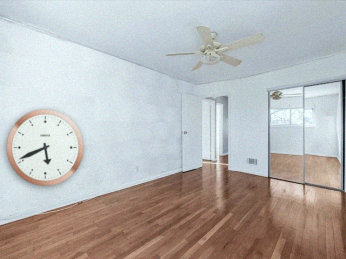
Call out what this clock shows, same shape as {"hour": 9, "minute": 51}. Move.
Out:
{"hour": 5, "minute": 41}
